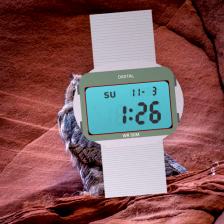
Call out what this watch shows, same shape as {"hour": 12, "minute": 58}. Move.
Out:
{"hour": 1, "minute": 26}
